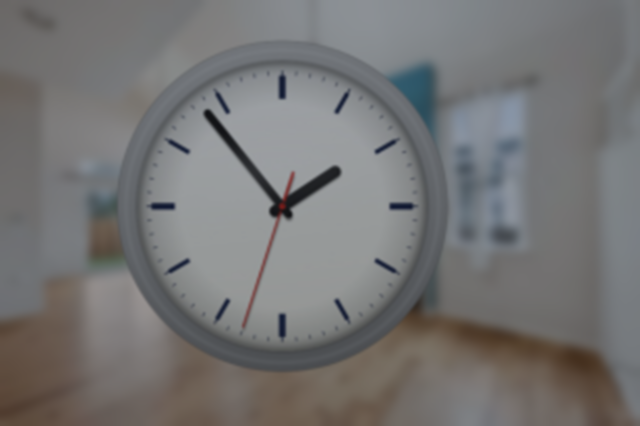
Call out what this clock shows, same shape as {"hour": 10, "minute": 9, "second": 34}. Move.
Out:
{"hour": 1, "minute": 53, "second": 33}
